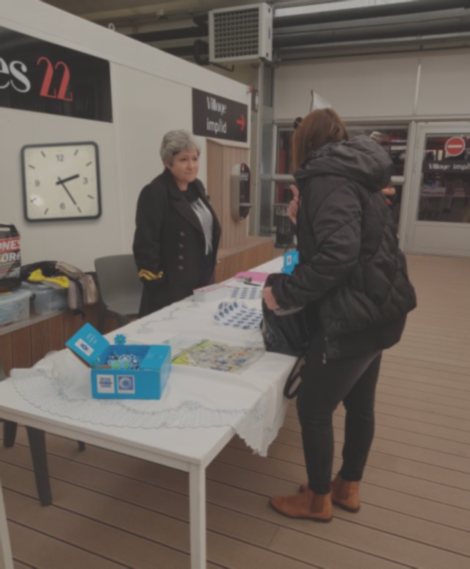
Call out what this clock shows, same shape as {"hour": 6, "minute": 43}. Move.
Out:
{"hour": 2, "minute": 25}
